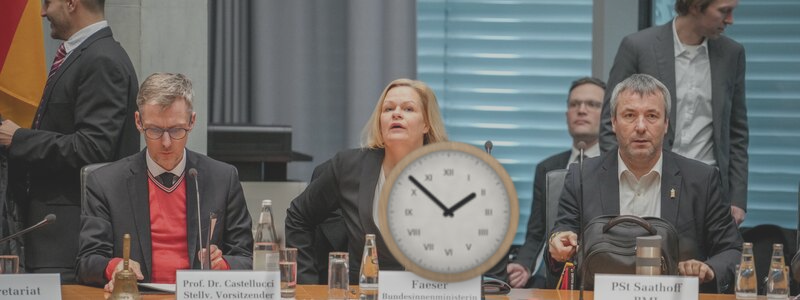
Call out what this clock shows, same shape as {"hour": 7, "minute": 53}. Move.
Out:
{"hour": 1, "minute": 52}
